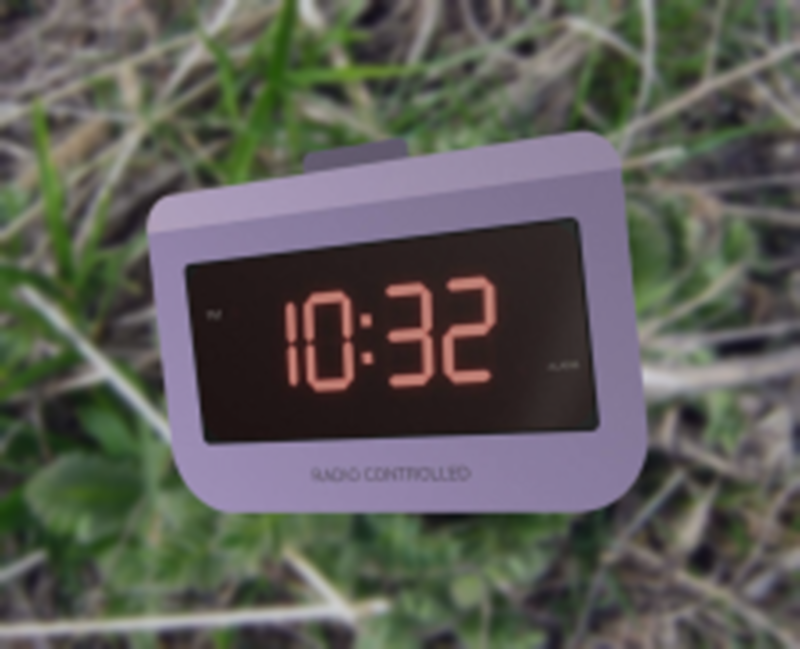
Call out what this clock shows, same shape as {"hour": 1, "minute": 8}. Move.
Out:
{"hour": 10, "minute": 32}
